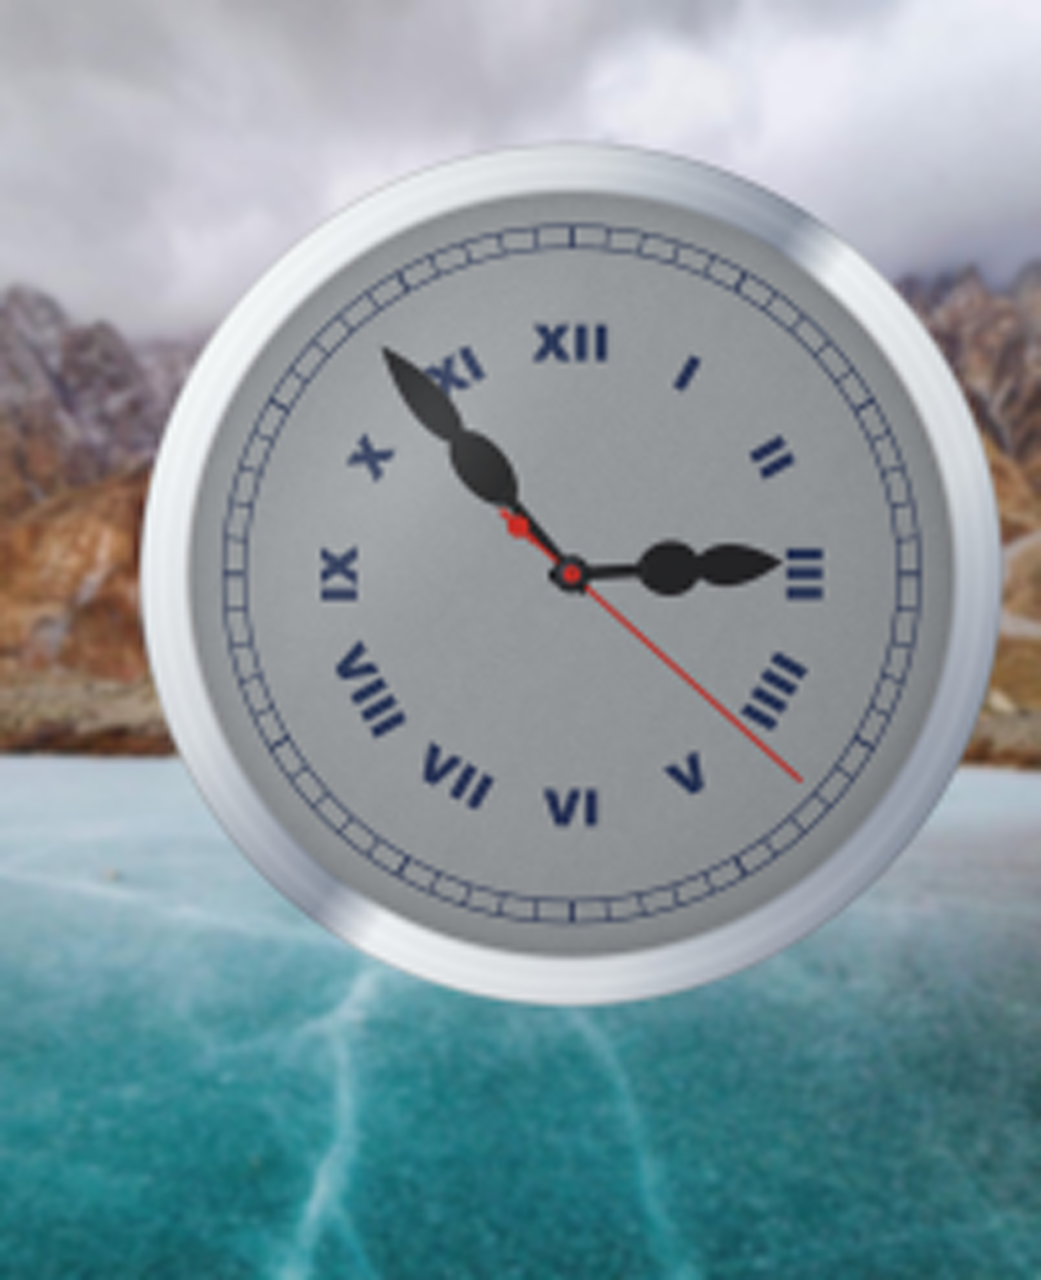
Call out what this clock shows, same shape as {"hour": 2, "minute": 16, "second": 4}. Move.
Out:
{"hour": 2, "minute": 53, "second": 22}
